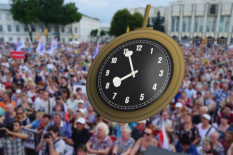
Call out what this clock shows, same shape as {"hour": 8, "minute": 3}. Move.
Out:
{"hour": 7, "minute": 56}
